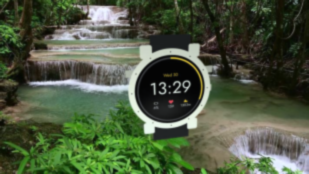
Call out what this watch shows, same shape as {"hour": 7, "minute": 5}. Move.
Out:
{"hour": 13, "minute": 29}
